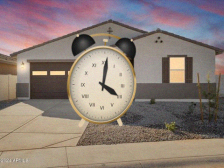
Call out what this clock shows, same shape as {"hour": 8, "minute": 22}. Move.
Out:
{"hour": 4, "minute": 1}
